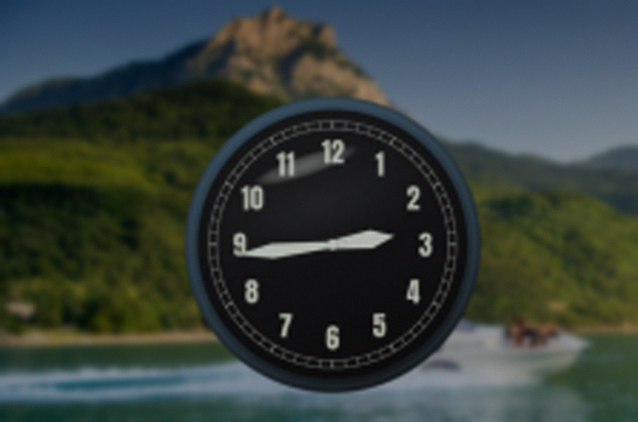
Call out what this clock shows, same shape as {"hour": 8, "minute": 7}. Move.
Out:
{"hour": 2, "minute": 44}
